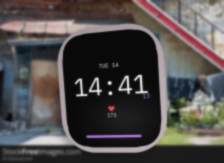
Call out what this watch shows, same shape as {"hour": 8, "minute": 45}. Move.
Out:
{"hour": 14, "minute": 41}
